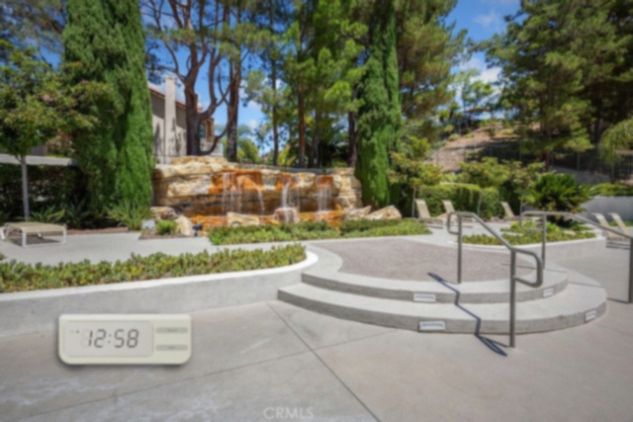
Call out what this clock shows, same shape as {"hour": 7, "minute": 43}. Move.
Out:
{"hour": 12, "minute": 58}
